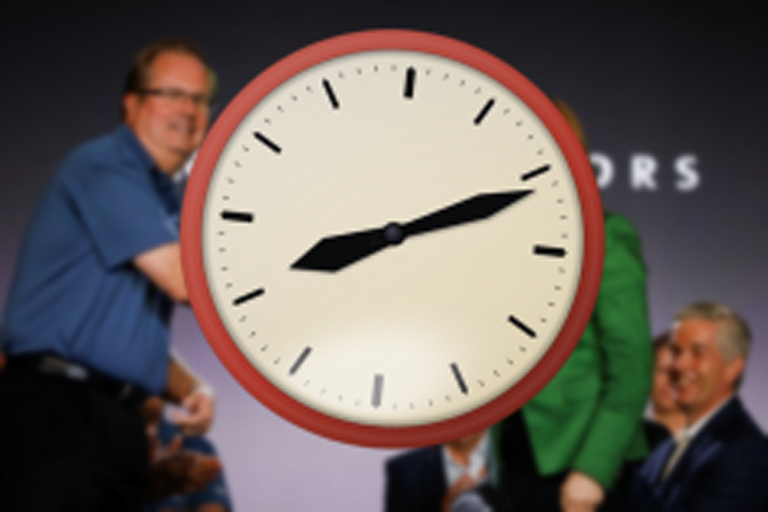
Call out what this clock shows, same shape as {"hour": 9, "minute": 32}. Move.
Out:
{"hour": 8, "minute": 11}
